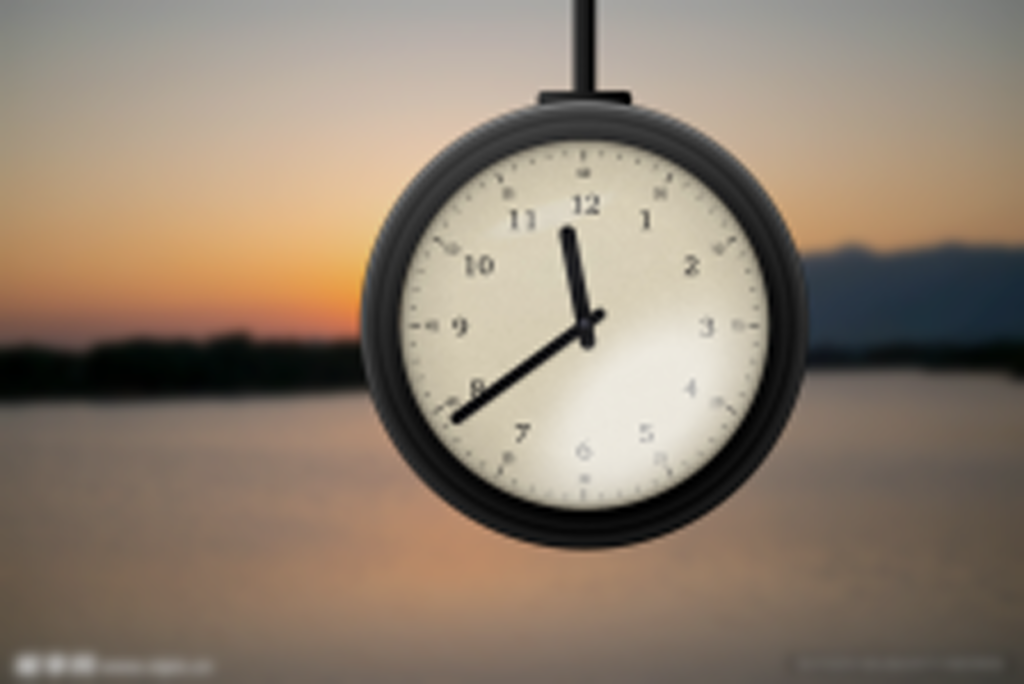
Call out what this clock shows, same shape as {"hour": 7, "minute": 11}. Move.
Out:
{"hour": 11, "minute": 39}
